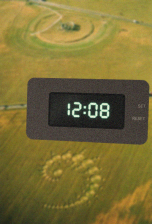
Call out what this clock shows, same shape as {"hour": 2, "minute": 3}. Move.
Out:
{"hour": 12, "minute": 8}
